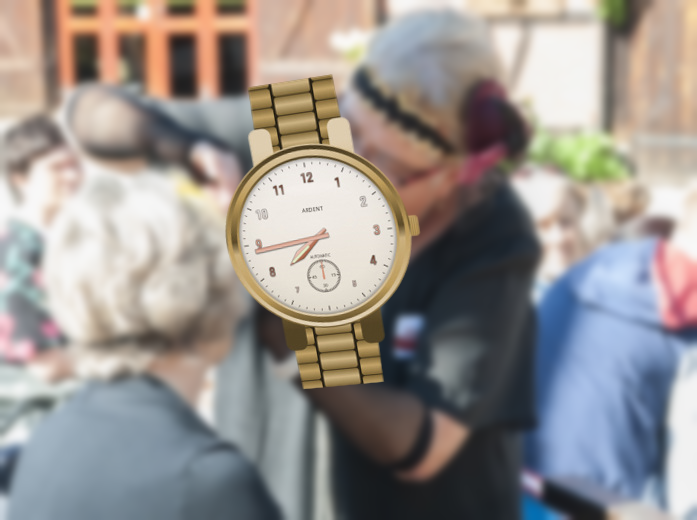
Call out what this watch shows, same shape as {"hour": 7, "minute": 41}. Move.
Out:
{"hour": 7, "minute": 44}
